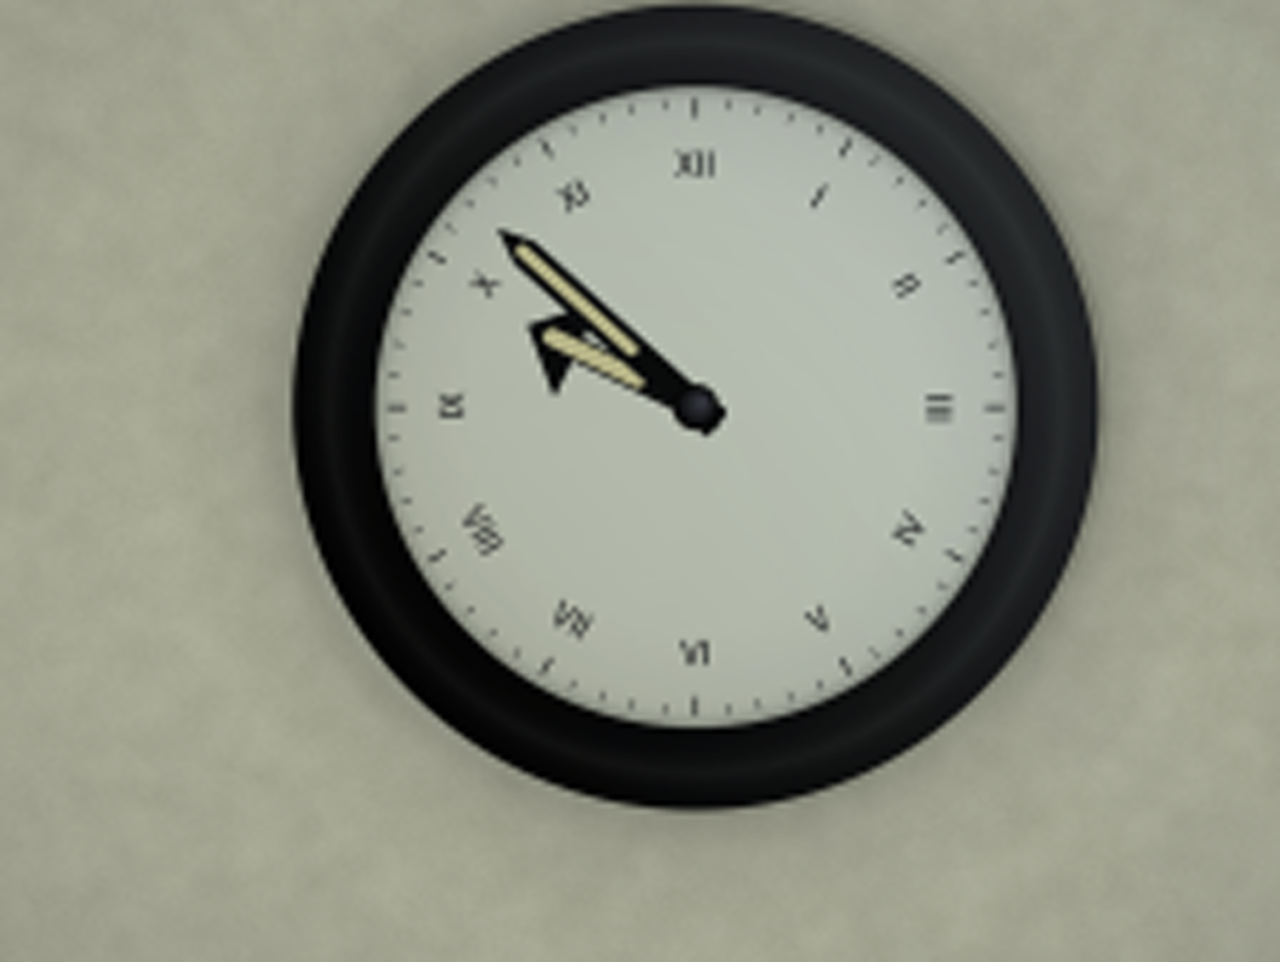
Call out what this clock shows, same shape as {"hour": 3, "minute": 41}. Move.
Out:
{"hour": 9, "minute": 52}
